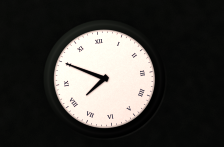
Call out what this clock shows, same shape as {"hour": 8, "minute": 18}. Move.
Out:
{"hour": 7, "minute": 50}
